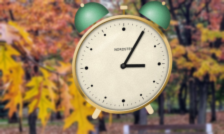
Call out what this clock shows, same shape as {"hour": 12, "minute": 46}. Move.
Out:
{"hour": 3, "minute": 5}
